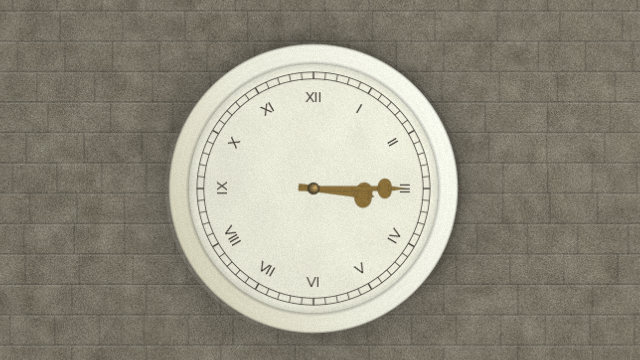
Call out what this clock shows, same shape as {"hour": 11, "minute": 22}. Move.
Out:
{"hour": 3, "minute": 15}
